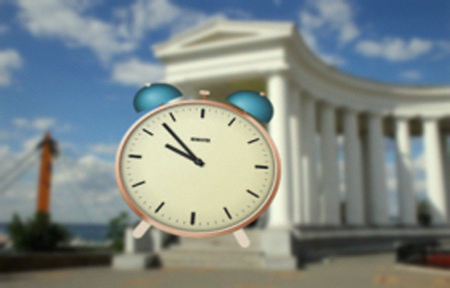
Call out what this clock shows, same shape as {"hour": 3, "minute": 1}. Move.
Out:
{"hour": 9, "minute": 53}
